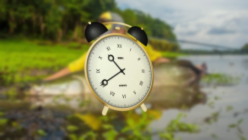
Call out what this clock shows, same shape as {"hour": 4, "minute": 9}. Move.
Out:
{"hour": 10, "minute": 40}
